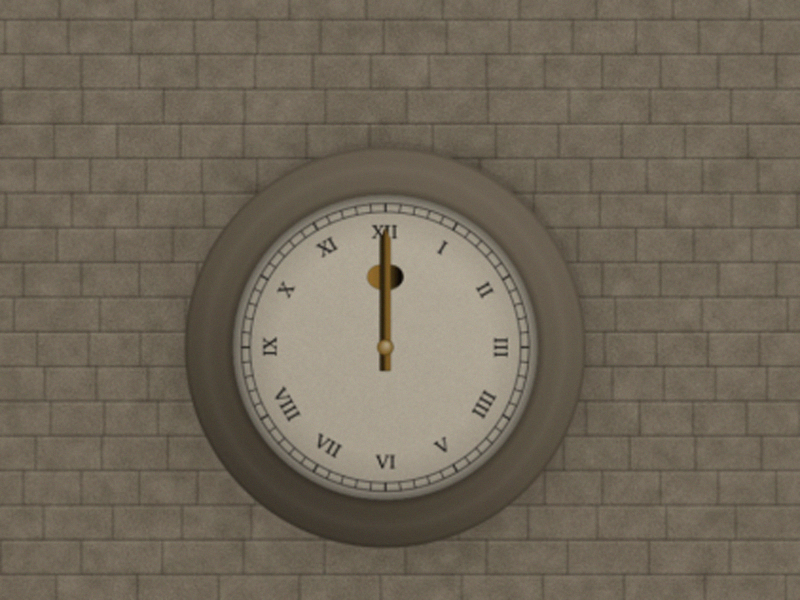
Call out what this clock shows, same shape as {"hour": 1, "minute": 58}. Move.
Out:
{"hour": 12, "minute": 0}
